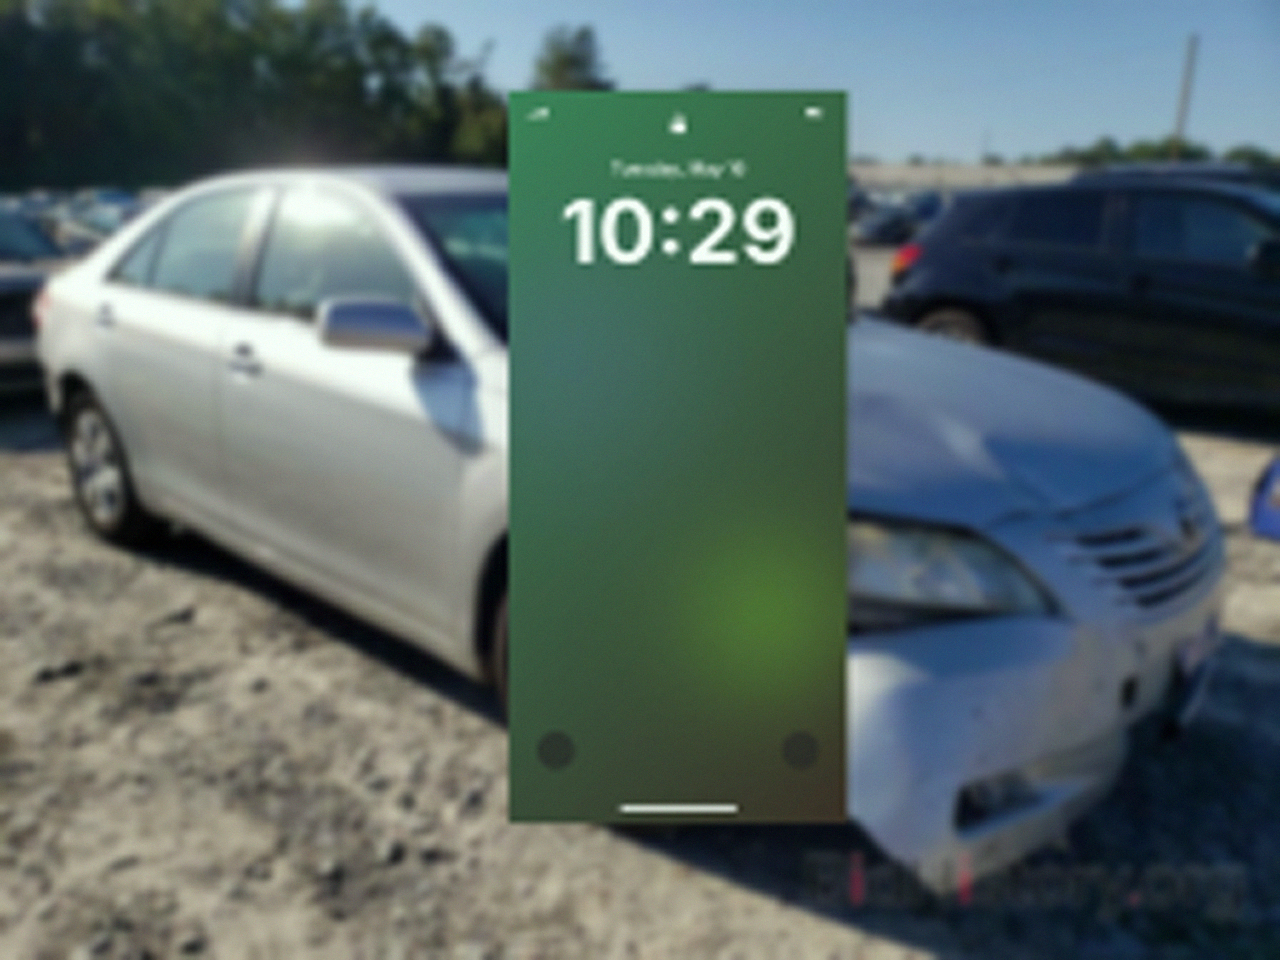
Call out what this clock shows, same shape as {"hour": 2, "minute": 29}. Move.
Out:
{"hour": 10, "minute": 29}
